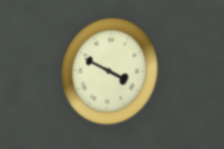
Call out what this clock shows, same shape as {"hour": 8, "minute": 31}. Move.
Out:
{"hour": 3, "minute": 49}
